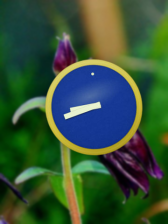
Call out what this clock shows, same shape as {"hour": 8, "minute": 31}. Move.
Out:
{"hour": 8, "minute": 42}
